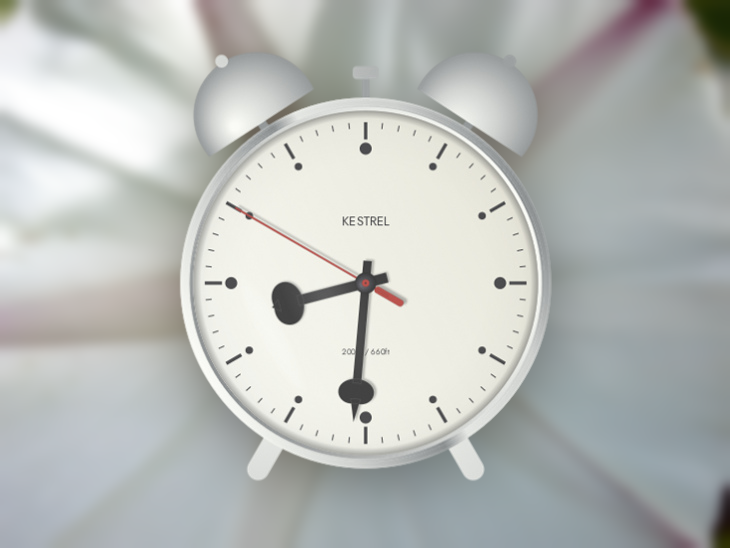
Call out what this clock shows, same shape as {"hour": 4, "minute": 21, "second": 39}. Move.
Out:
{"hour": 8, "minute": 30, "second": 50}
